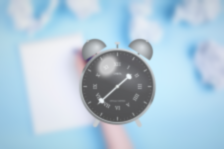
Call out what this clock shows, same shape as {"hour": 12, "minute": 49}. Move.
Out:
{"hour": 1, "minute": 38}
